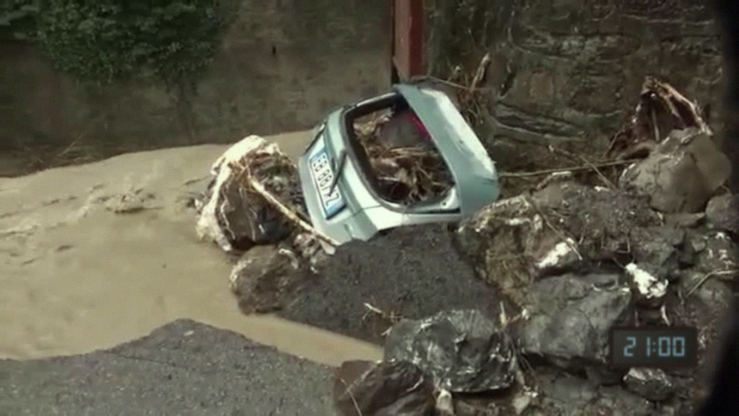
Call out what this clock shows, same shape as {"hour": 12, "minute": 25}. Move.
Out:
{"hour": 21, "minute": 0}
